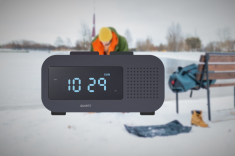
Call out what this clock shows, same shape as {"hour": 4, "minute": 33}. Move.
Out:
{"hour": 10, "minute": 29}
